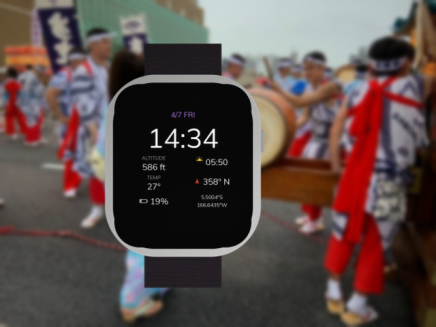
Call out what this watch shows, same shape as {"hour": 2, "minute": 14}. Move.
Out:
{"hour": 14, "minute": 34}
